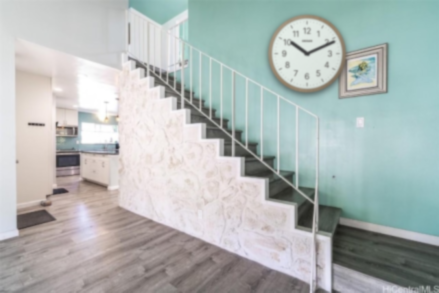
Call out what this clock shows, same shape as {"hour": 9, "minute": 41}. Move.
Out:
{"hour": 10, "minute": 11}
